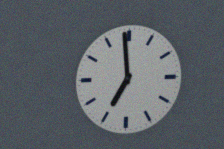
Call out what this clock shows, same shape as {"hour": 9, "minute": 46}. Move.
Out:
{"hour": 6, "minute": 59}
